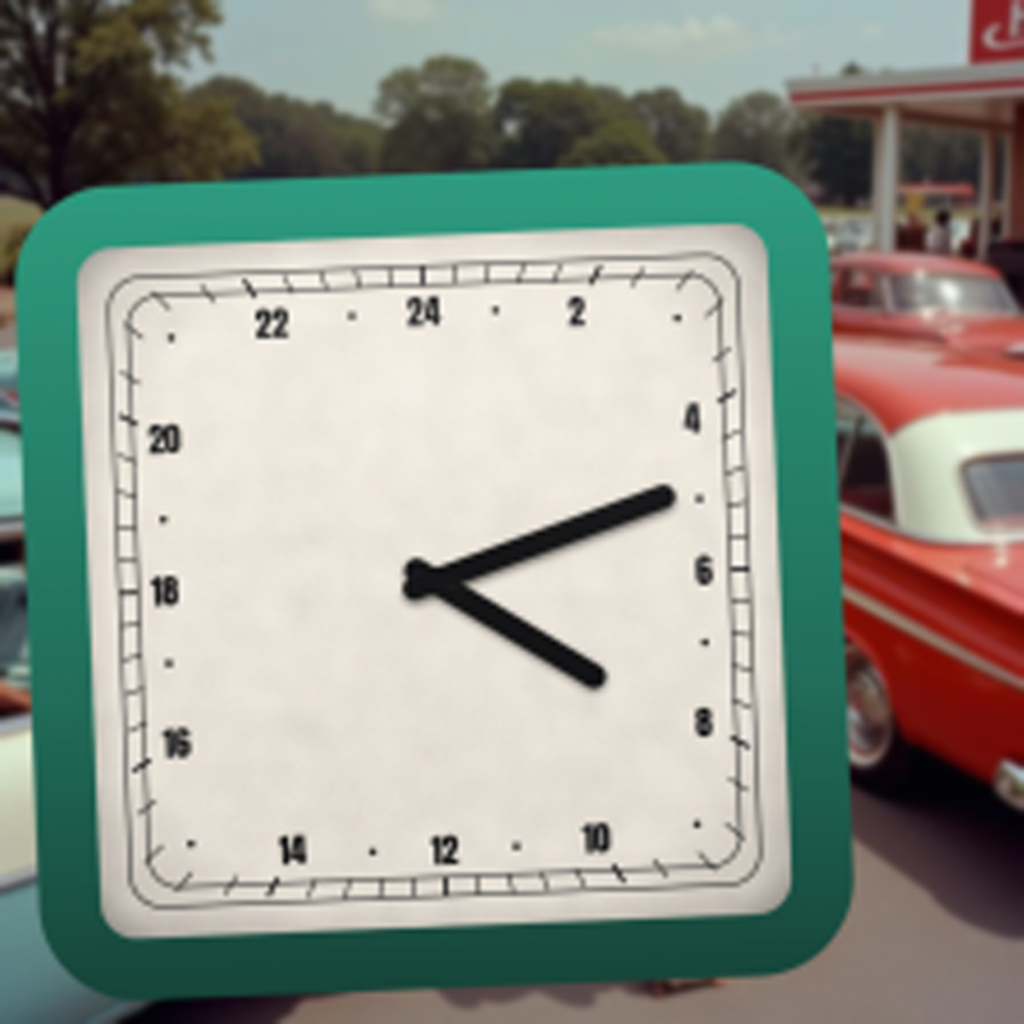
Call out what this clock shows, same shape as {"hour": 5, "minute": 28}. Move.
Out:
{"hour": 8, "minute": 12}
